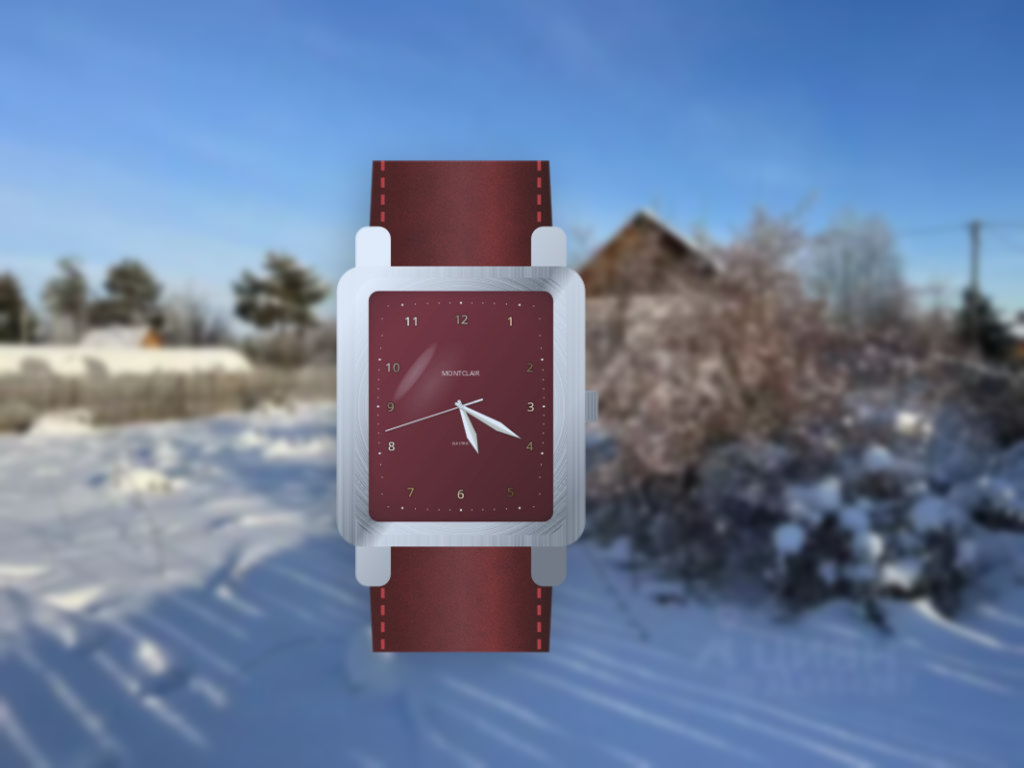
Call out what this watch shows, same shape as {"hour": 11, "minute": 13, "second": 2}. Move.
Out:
{"hour": 5, "minute": 19, "second": 42}
